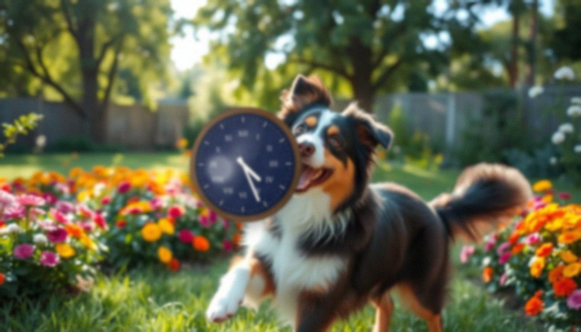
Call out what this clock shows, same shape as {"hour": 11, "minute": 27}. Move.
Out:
{"hour": 4, "minute": 26}
